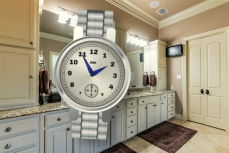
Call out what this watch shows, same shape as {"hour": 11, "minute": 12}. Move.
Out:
{"hour": 1, "minute": 55}
